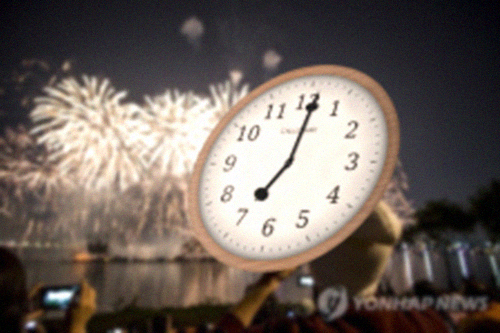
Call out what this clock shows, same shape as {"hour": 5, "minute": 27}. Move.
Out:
{"hour": 7, "minute": 1}
